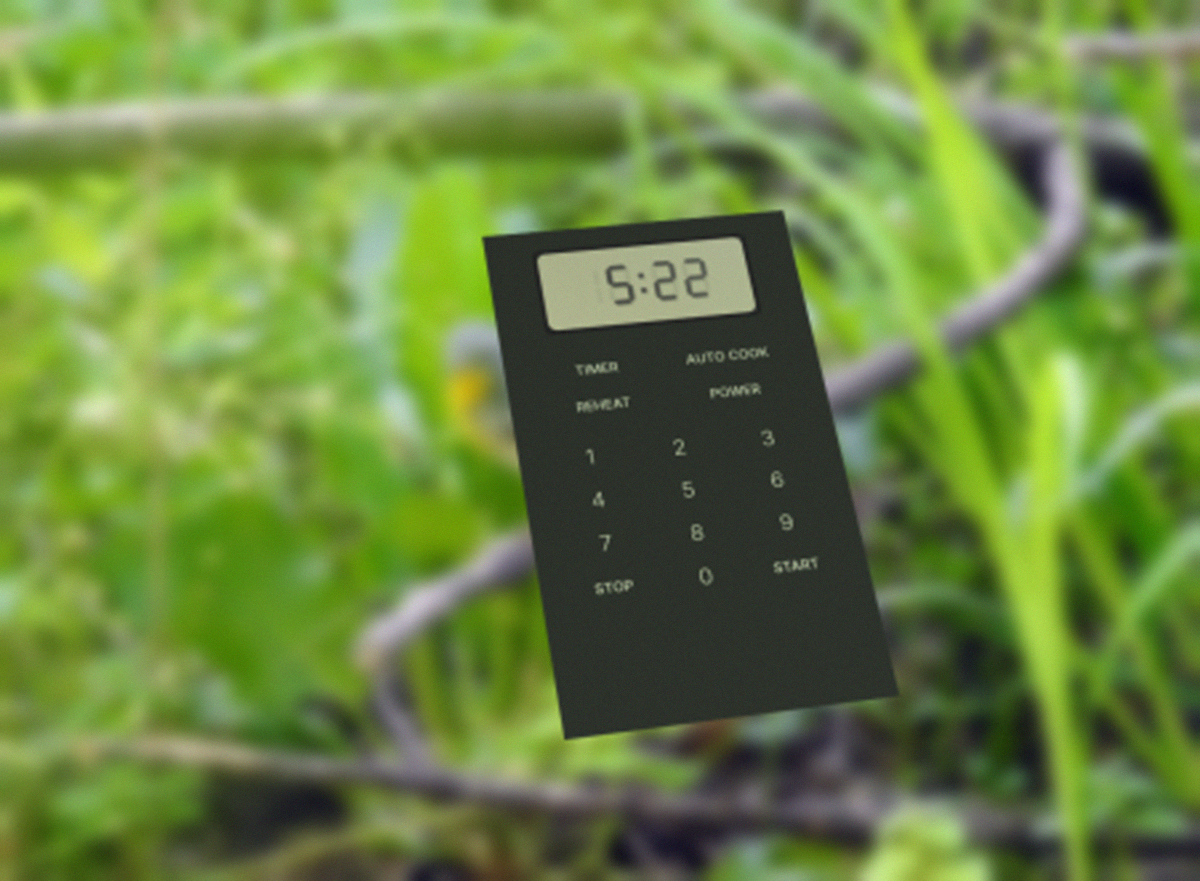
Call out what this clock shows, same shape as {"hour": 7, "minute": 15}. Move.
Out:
{"hour": 5, "minute": 22}
